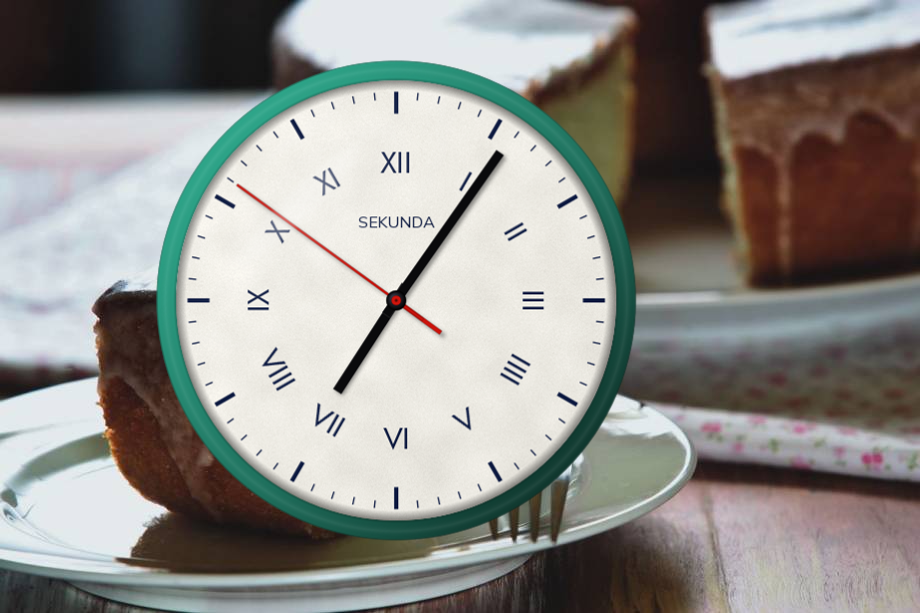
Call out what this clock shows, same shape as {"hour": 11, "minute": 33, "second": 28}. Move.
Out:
{"hour": 7, "minute": 5, "second": 51}
